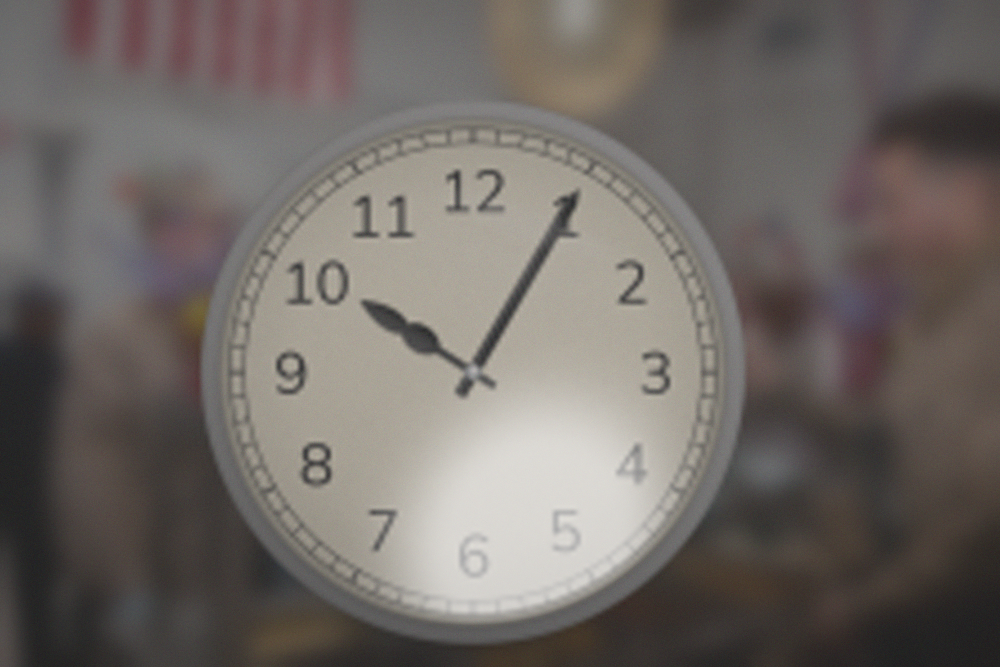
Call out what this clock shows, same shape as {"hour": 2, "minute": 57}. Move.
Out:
{"hour": 10, "minute": 5}
